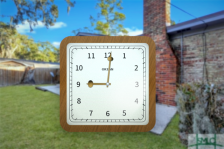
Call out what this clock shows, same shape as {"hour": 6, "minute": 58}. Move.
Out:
{"hour": 9, "minute": 1}
